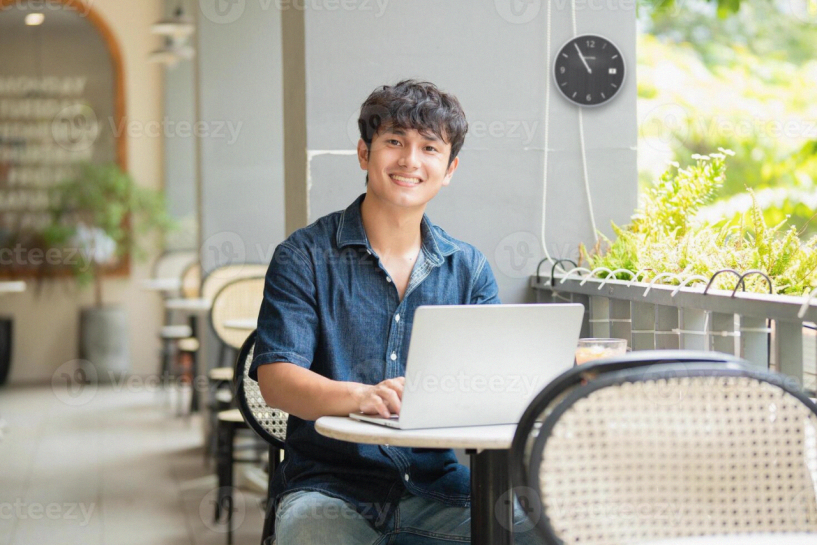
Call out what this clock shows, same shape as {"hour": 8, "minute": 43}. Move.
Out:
{"hour": 10, "minute": 55}
